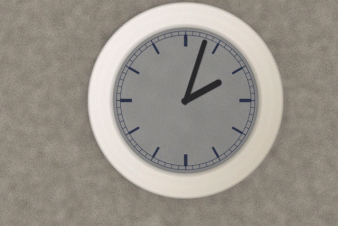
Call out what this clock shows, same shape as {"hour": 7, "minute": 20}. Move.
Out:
{"hour": 2, "minute": 3}
